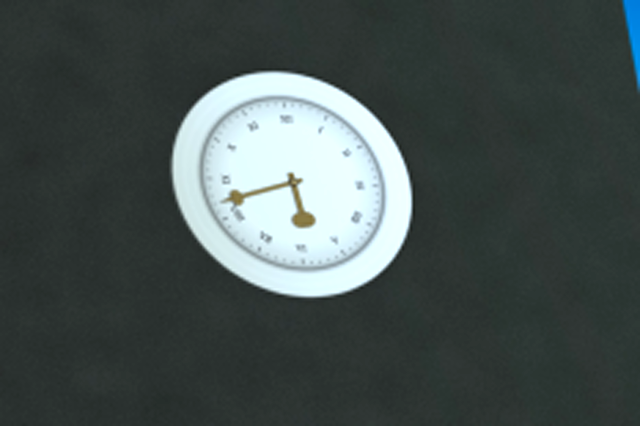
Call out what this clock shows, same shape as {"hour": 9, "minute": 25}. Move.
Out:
{"hour": 5, "minute": 42}
